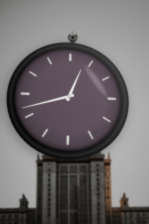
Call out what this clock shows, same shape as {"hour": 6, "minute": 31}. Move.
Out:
{"hour": 12, "minute": 42}
